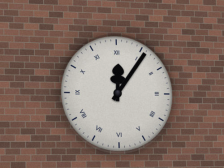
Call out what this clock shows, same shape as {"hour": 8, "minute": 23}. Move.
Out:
{"hour": 12, "minute": 6}
